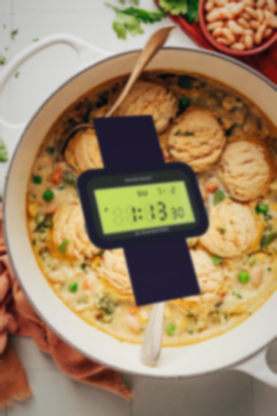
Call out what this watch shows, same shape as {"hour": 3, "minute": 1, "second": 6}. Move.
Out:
{"hour": 1, "minute": 13, "second": 30}
